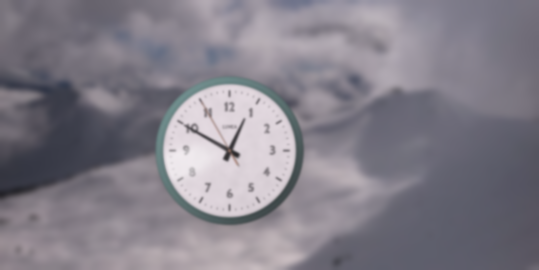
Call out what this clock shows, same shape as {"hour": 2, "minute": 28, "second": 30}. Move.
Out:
{"hour": 12, "minute": 49, "second": 55}
